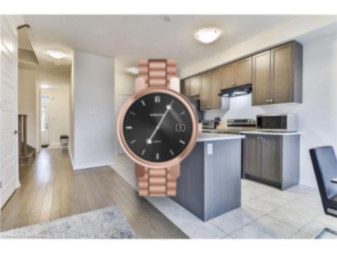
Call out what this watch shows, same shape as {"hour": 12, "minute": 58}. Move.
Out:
{"hour": 7, "minute": 5}
